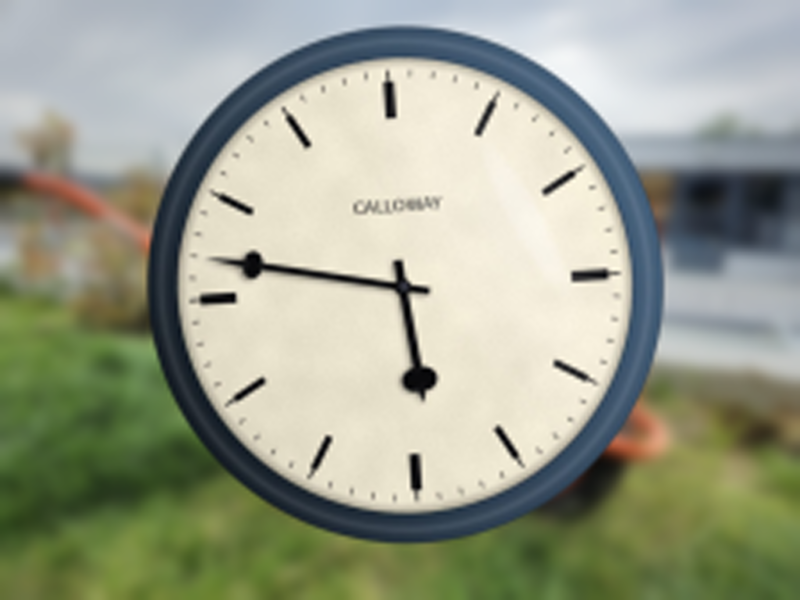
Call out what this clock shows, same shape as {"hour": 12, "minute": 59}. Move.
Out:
{"hour": 5, "minute": 47}
